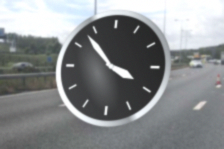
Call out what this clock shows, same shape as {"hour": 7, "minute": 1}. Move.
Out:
{"hour": 3, "minute": 53}
